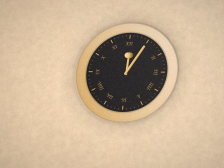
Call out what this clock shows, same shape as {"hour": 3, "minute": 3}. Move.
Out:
{"hour": 12, "minute": 5}
